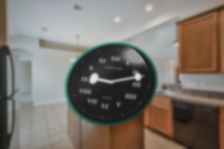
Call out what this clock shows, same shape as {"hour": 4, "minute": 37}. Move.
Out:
{"hour": 9, "minute": 12}
